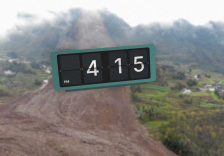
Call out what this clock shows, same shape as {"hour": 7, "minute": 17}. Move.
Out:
{"hour": 4, "minute": 15}
